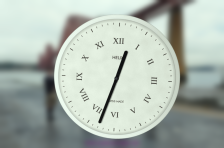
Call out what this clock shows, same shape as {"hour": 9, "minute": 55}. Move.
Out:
{"hour": 12, "minute": 33}
